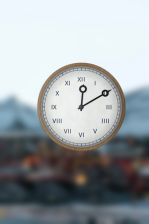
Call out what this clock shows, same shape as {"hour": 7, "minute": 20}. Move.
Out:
{"hour": 12, "minute": 10}
